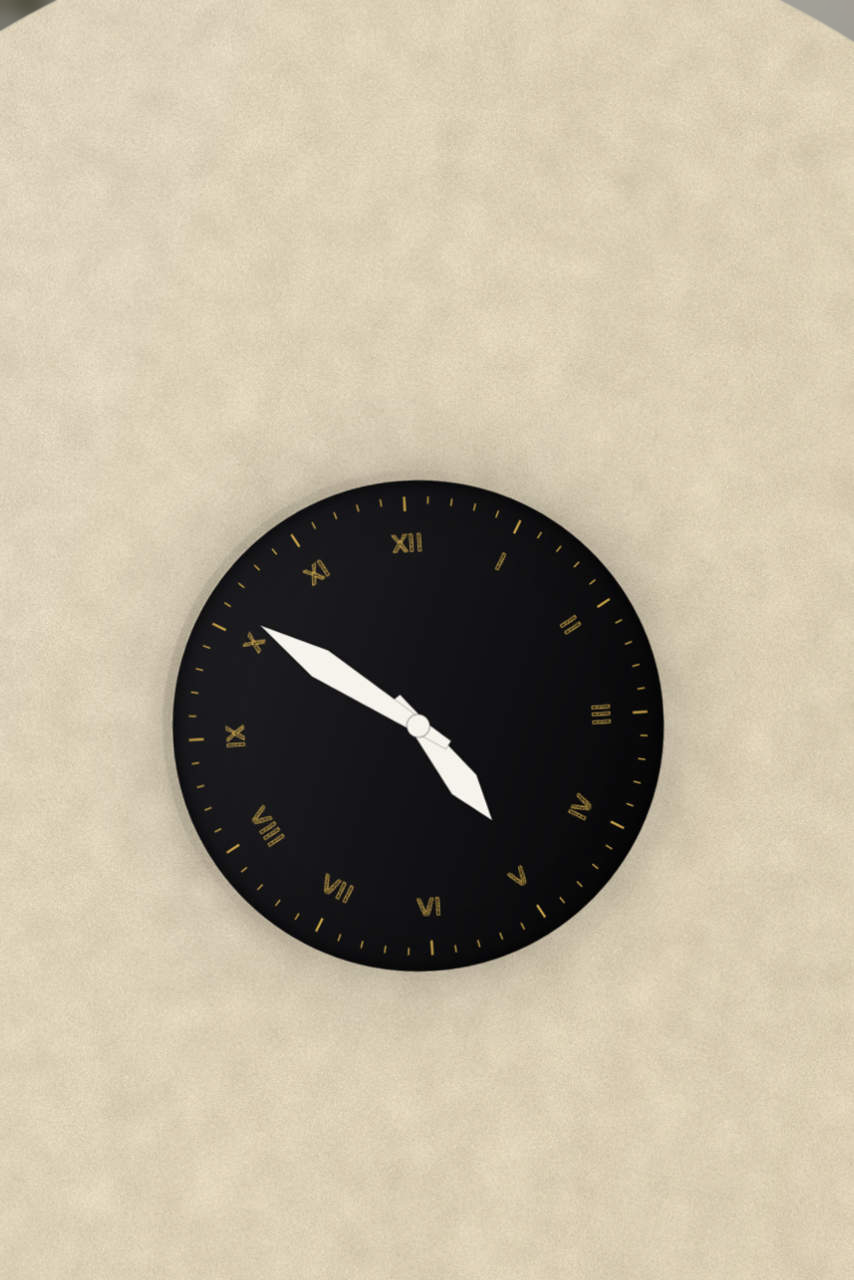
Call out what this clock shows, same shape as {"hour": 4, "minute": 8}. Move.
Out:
{"hour": 4, "minute": 51}
